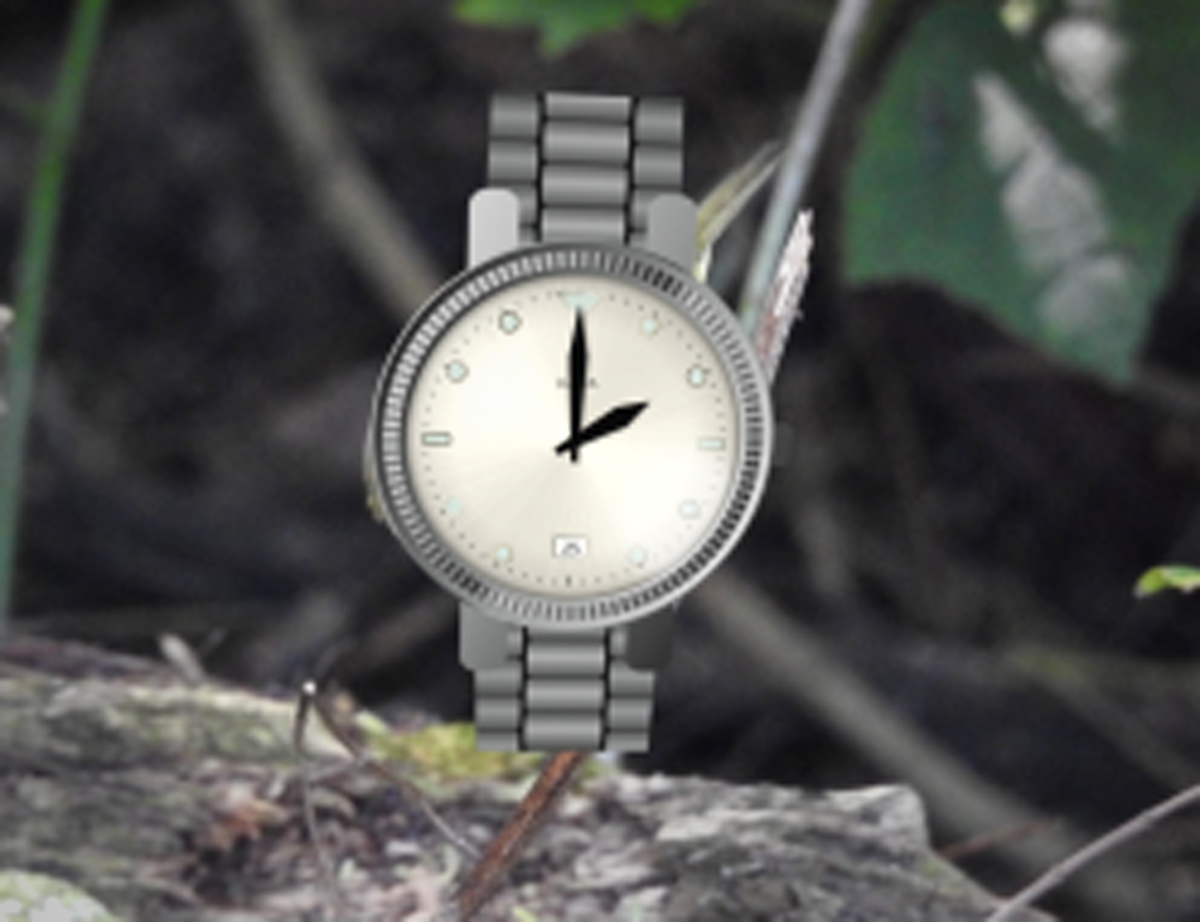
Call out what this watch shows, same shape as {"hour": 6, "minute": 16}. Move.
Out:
{"hour": 2, "minute": 0}
